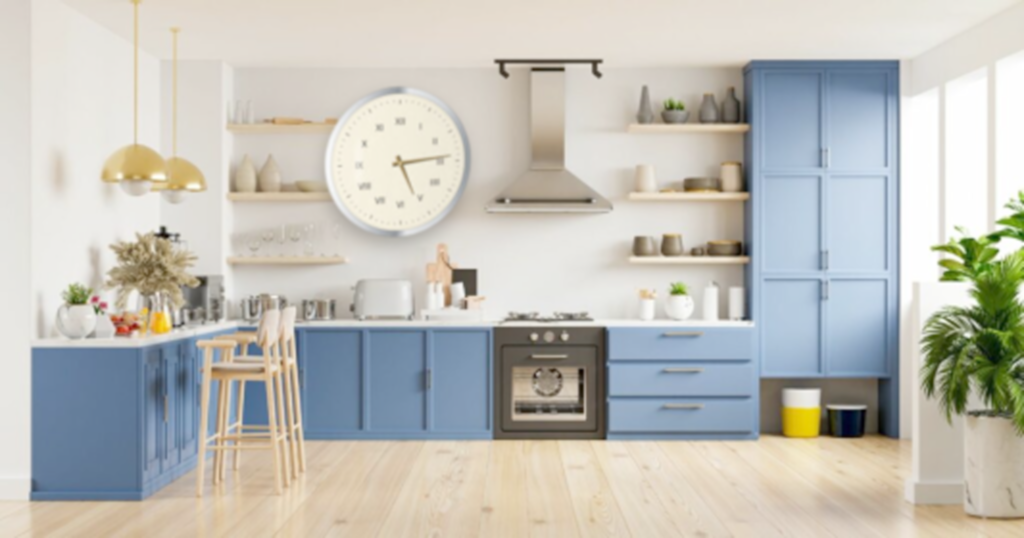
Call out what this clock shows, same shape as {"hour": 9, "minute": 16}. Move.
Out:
{"hour": 5, "minute": 14}
